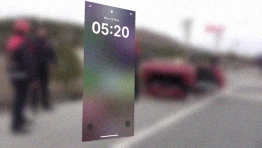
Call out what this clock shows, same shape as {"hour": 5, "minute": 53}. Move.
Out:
{"hour": 5, "minute": 20}
